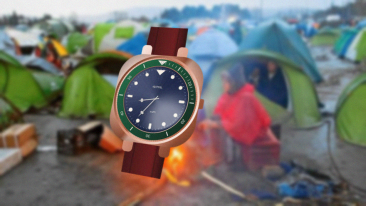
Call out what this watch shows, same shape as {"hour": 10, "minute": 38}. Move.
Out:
{"hour": 8, "minute": 36}
